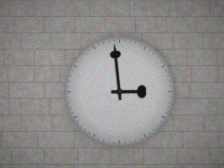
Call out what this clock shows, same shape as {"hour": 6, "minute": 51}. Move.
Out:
{"hour": 2, "minute": 59}
